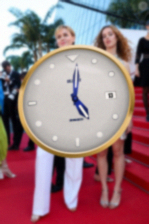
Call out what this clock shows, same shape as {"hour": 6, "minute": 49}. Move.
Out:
{"hour": 5, "minute": 1}
